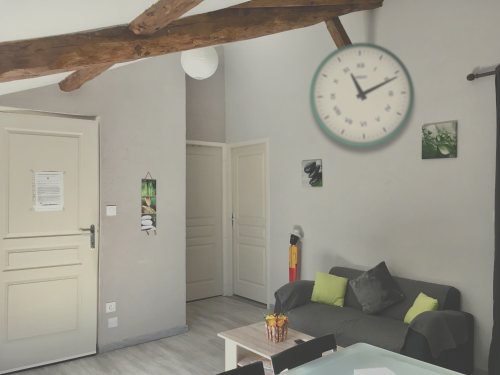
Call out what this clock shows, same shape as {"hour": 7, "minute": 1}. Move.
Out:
{"hour": 11, "minute": 11}
